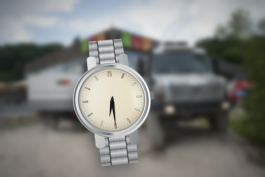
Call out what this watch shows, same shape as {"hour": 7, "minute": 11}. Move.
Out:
{"hour": 6, "minute": 30}
